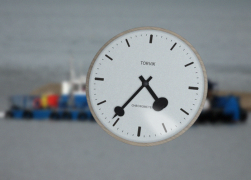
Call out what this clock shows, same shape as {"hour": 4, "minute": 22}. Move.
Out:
{"hour": 4, "minute": 36}
